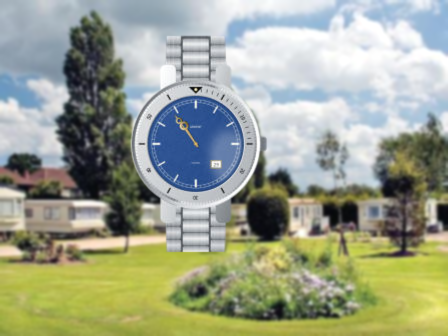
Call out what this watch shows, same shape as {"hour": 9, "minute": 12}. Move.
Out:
{"hour": 10, "minute": 54}
